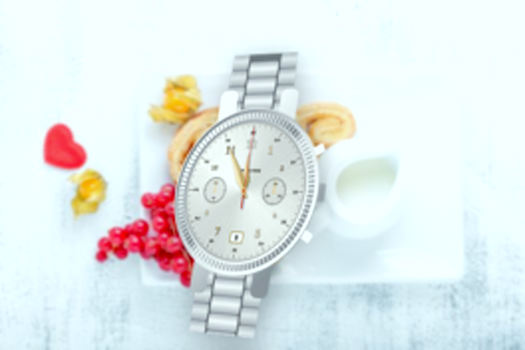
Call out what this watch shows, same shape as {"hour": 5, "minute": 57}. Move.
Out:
{"hour": 11, "minute": 55}
